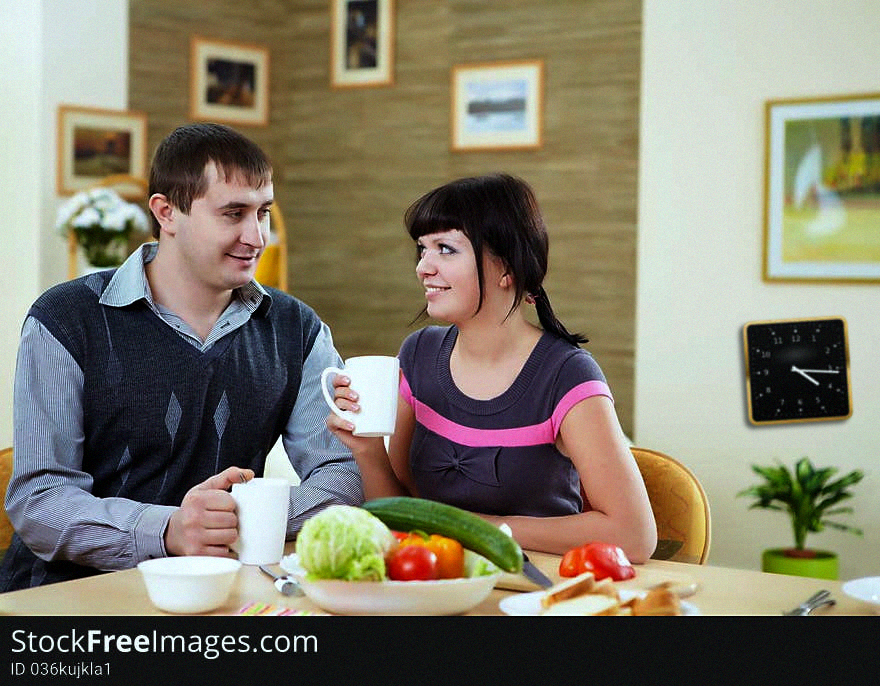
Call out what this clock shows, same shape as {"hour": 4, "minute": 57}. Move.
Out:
{"hour": 4, "minute": 16}
